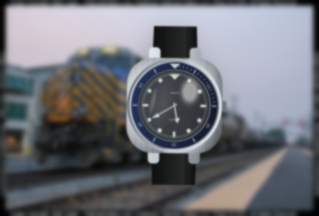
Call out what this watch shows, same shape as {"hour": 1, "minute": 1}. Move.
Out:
{"hour": 5, "minute": 40}
